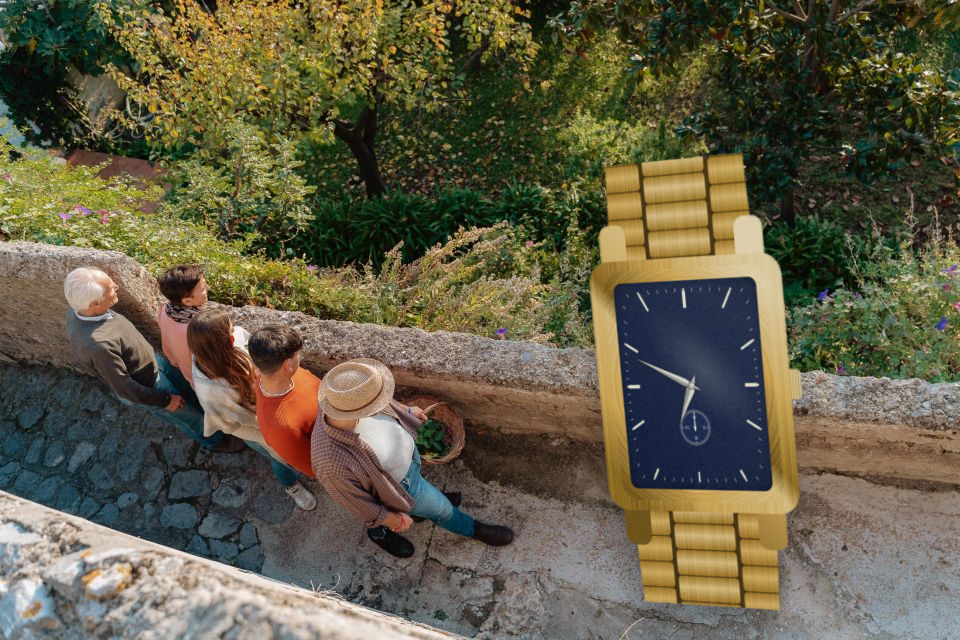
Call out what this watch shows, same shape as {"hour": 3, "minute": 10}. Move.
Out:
{"hour": 6, "minute": 49}
